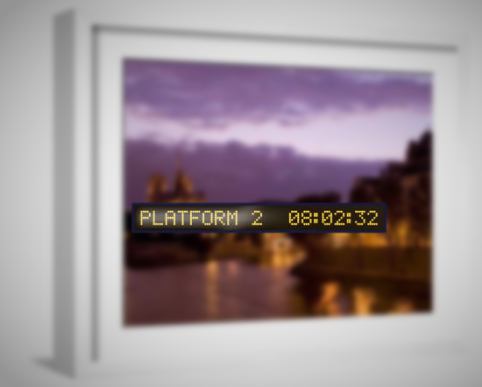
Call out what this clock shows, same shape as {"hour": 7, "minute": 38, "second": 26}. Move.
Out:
{"hour": 8, "minute": 2, "second": 32}
